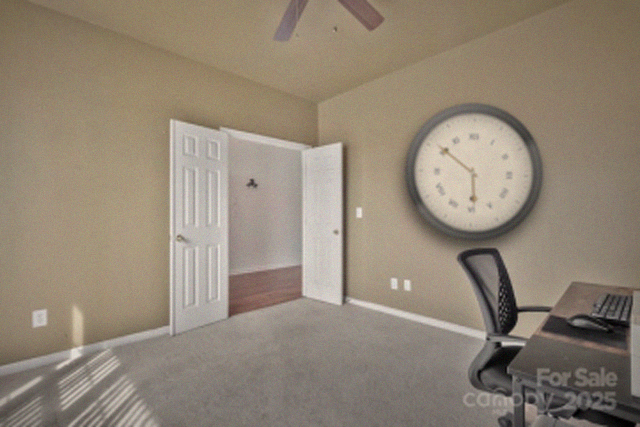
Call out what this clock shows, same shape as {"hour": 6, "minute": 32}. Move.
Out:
{"hour": 5, "minute": 51}
